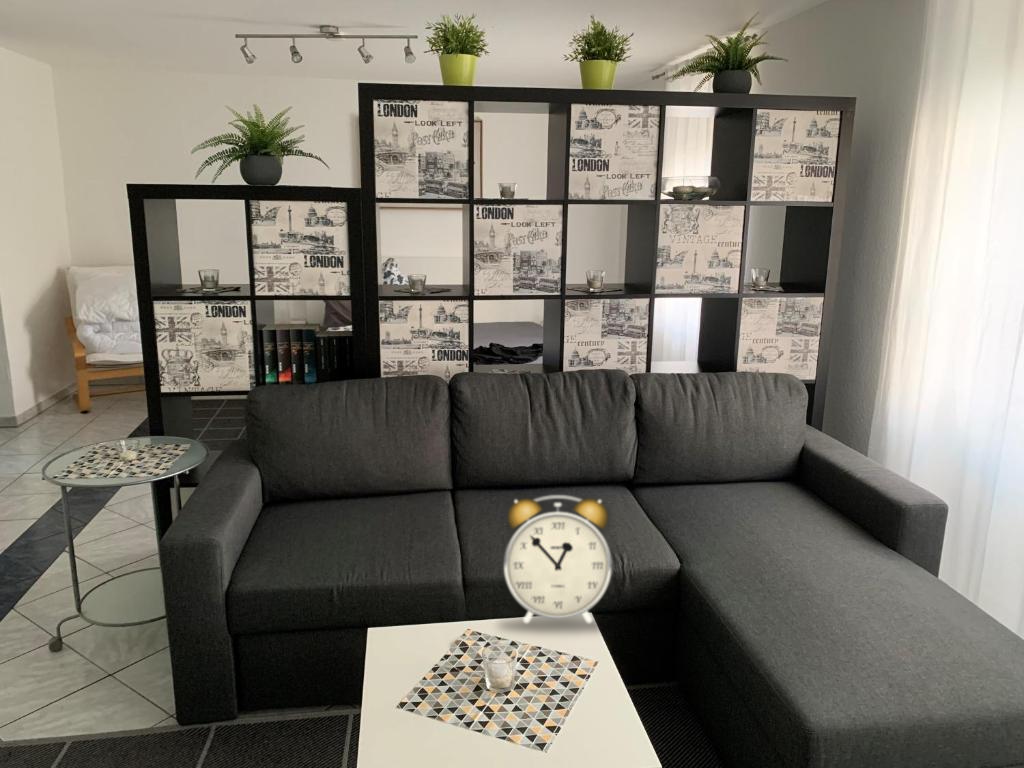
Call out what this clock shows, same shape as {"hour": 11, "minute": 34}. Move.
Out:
{"hour": 12, "minute": 53}
